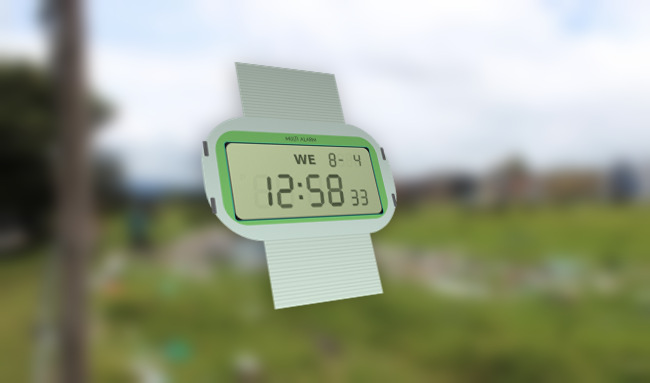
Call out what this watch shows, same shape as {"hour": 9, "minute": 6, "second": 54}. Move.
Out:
{"hour": 12, "minute": 58, "second": 33}
